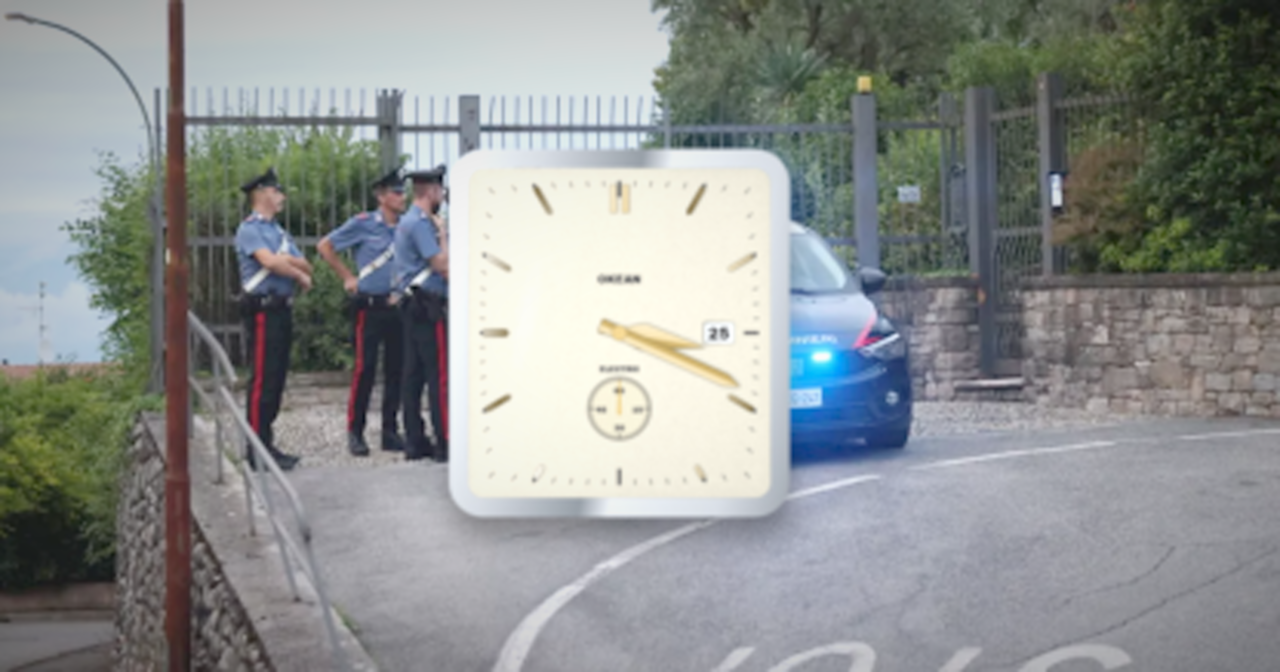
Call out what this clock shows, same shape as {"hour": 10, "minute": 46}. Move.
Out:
{"hour": 3, "minute": 19}
